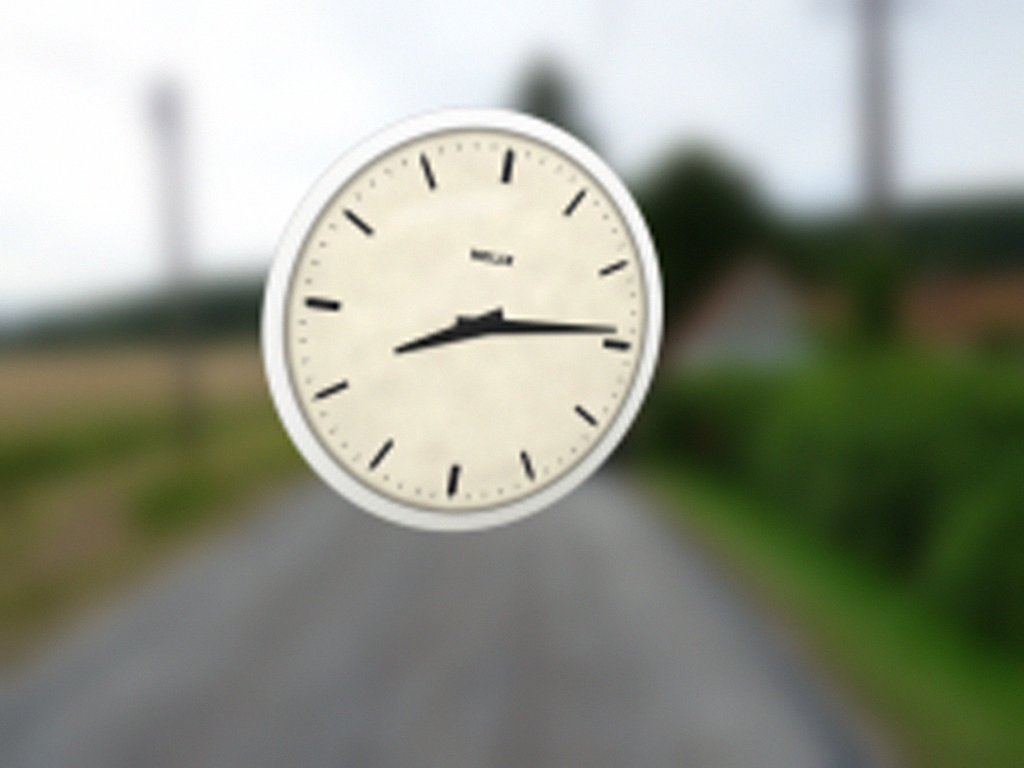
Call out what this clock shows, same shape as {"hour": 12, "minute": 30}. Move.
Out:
{"hour": 8, "minute": 14}
